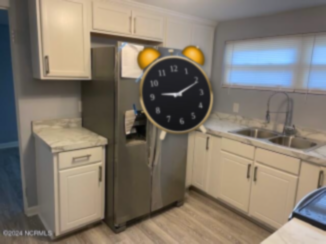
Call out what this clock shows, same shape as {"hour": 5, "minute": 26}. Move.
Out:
{"hour": 9, "minute": 11}
